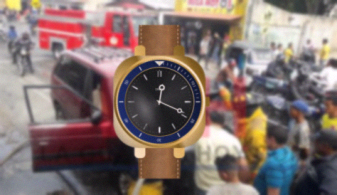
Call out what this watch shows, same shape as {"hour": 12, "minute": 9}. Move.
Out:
{"hour": 12, "minute": 19}
